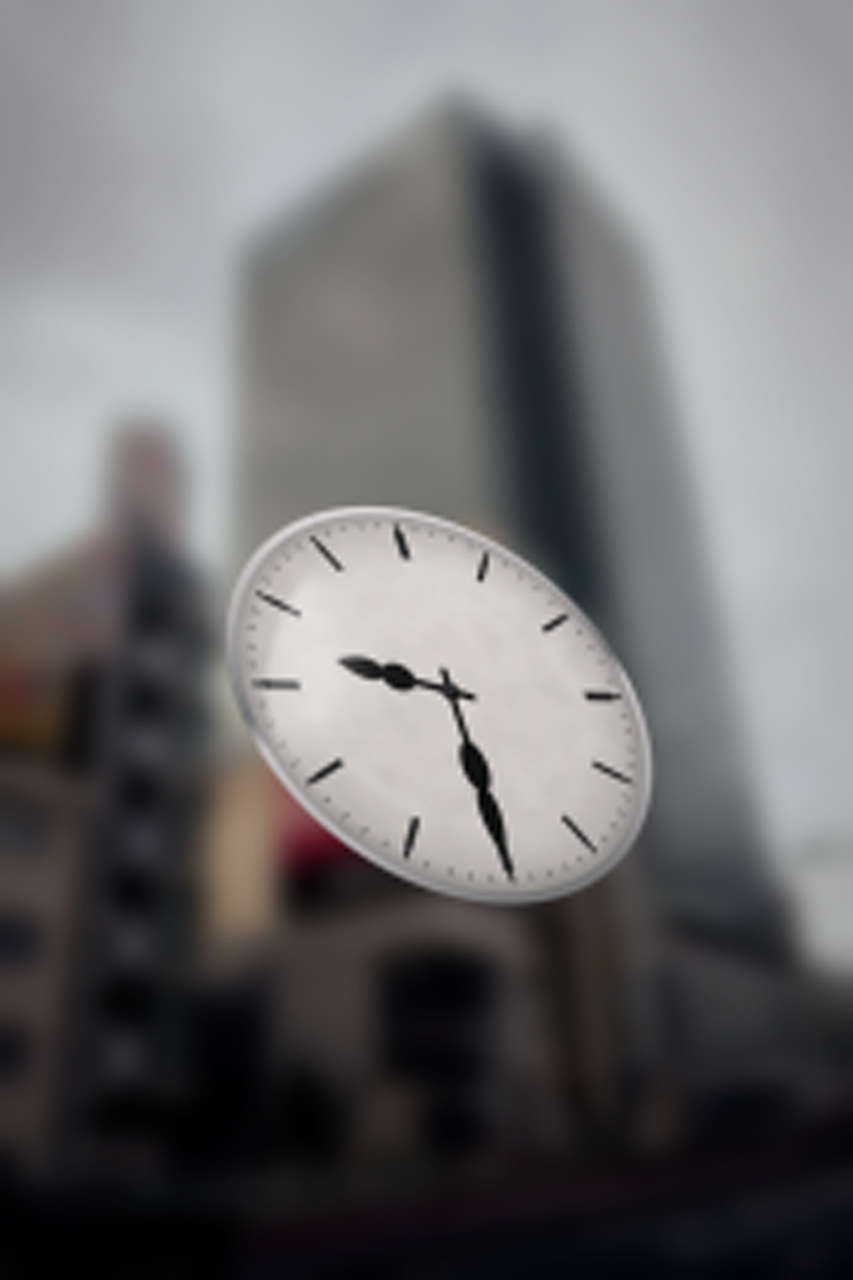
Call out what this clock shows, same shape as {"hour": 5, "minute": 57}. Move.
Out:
{"hour": 9, "minute": 30}
